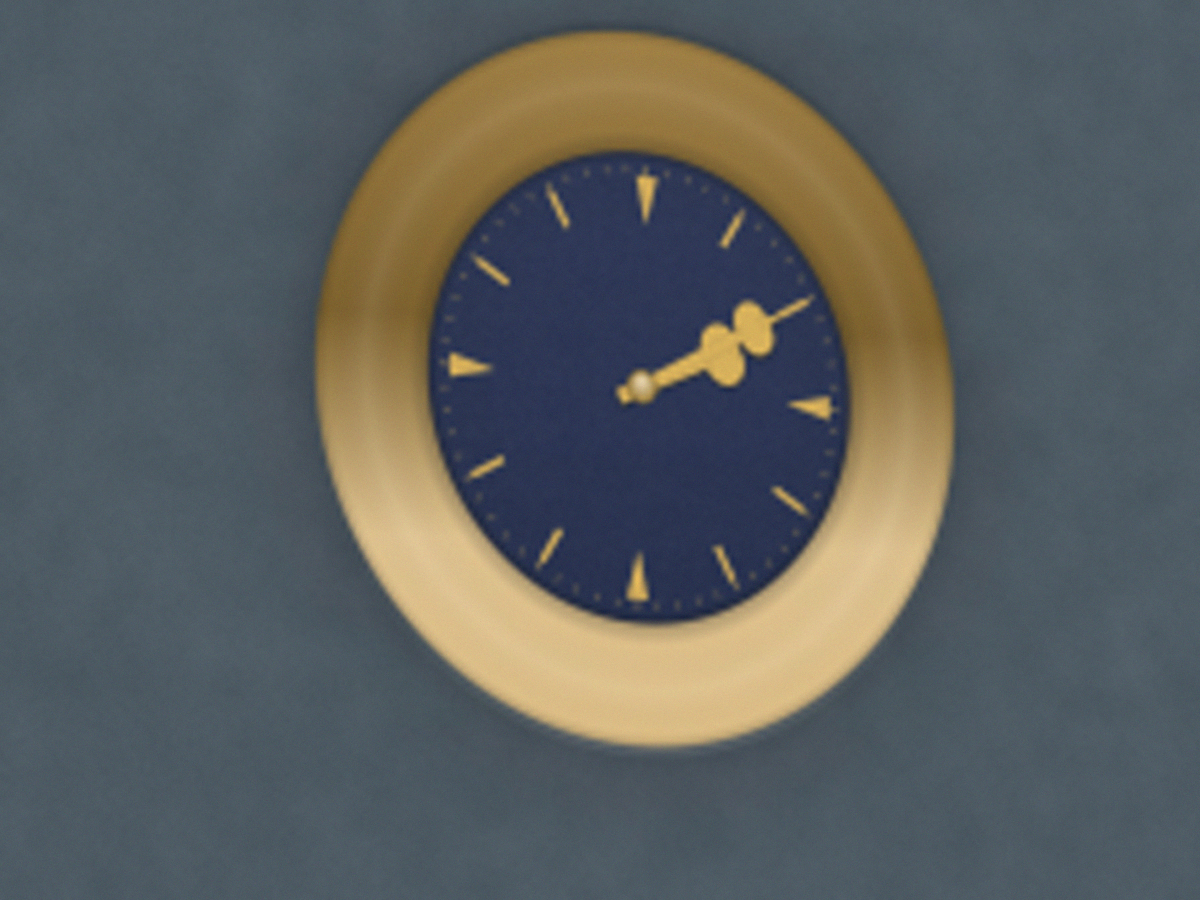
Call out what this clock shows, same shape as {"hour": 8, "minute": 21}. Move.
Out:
{"hour": 2, "minute": 10}
